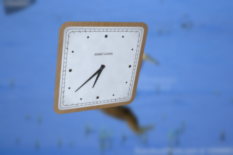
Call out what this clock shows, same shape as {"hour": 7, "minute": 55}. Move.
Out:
{"hour": 6, "minute": 38}
